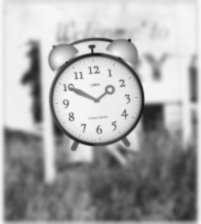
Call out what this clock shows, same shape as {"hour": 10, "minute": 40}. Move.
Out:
{"hour": 1, "minute": 50}
